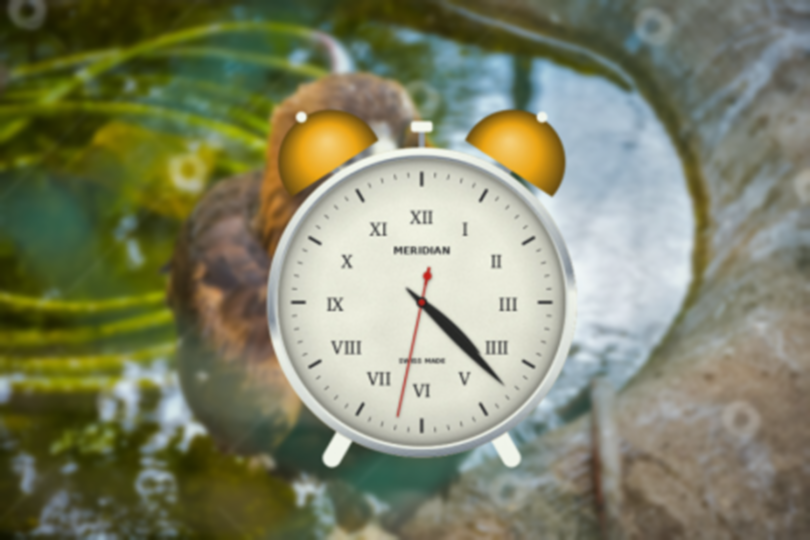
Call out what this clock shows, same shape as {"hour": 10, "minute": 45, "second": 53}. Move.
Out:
{"hour": 4, "minute": 22, "second": 32}
